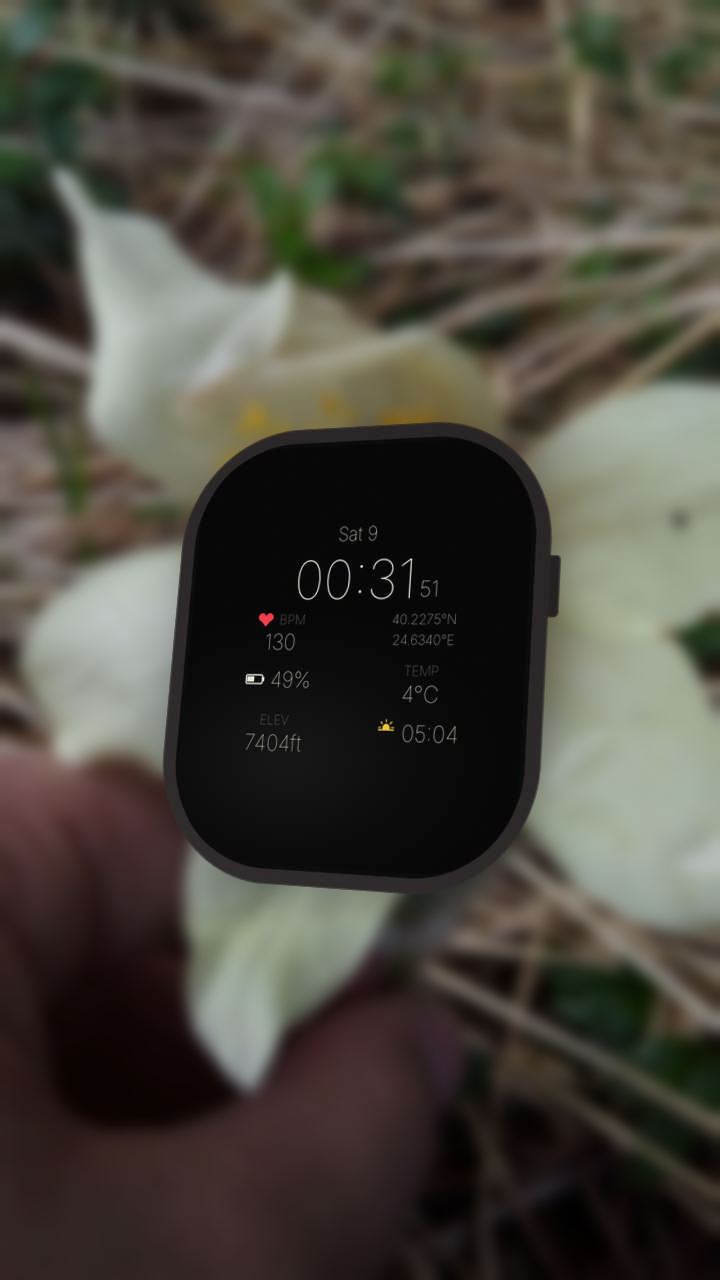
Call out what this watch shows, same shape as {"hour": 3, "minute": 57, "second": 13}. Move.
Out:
{"hour": 0, "minute": 31, "second": 51}
